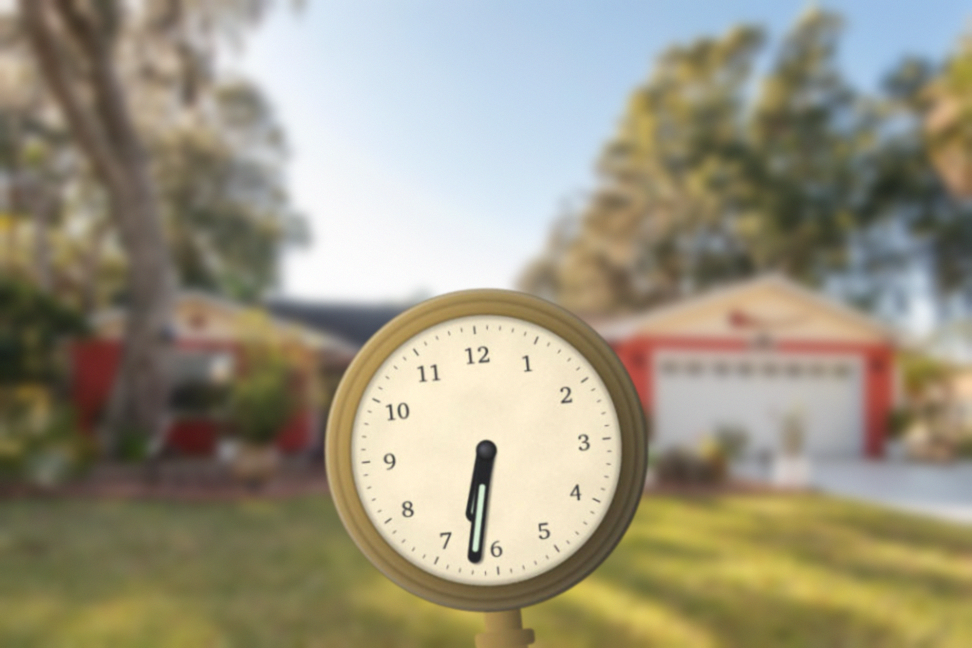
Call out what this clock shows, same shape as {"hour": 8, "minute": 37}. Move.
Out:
{"hour": 6, "minute": 32}
